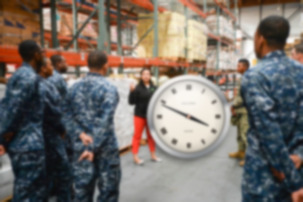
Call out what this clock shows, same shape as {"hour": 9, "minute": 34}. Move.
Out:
{"hour": 3, "minute": 49}
